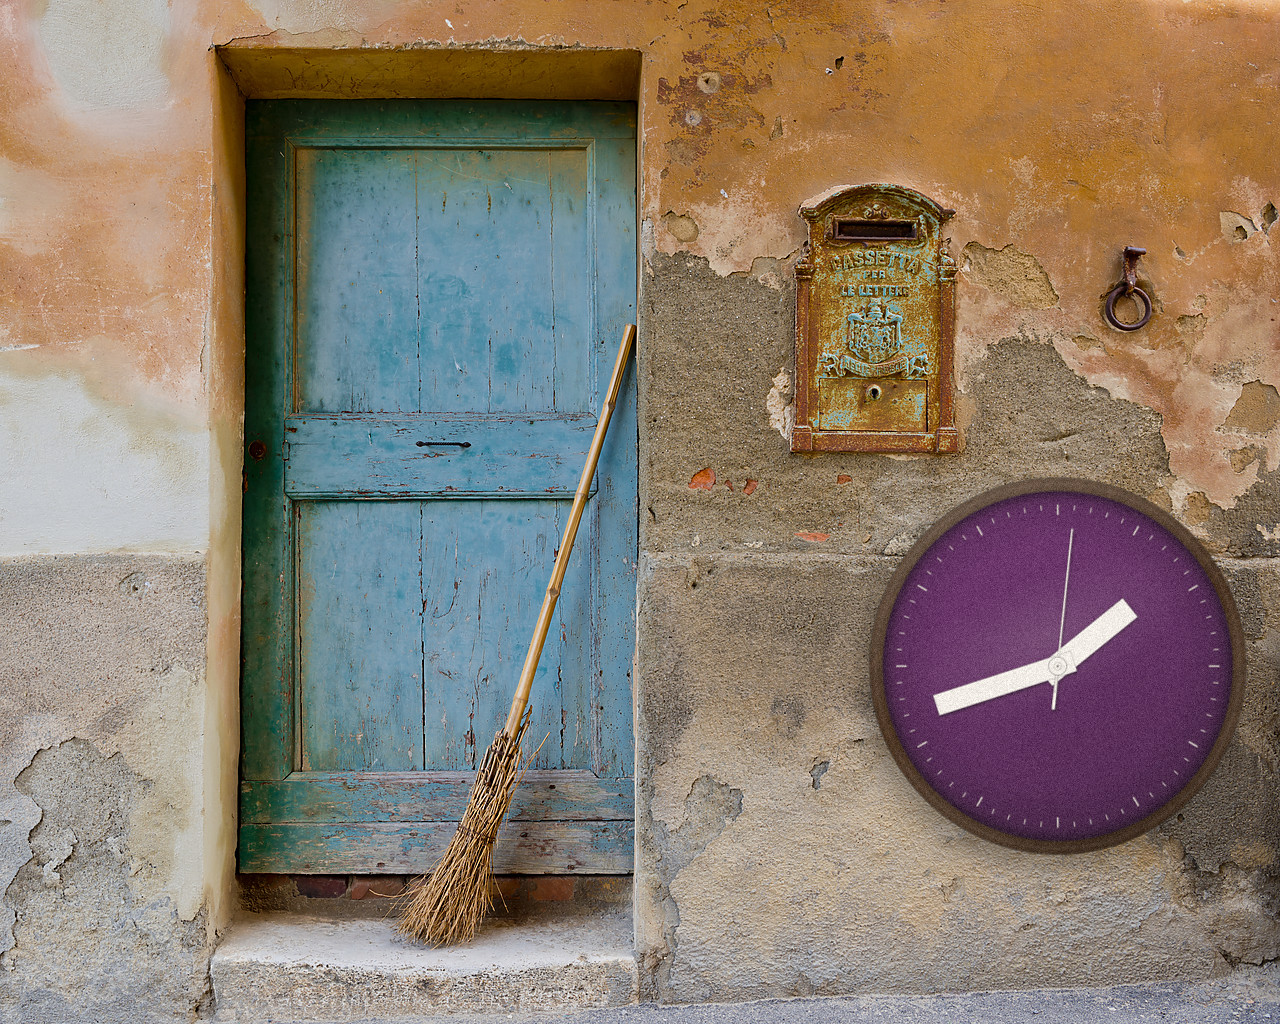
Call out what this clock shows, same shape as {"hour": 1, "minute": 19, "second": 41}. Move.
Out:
{"hour": 1, "minute": 42, "second": 1}
